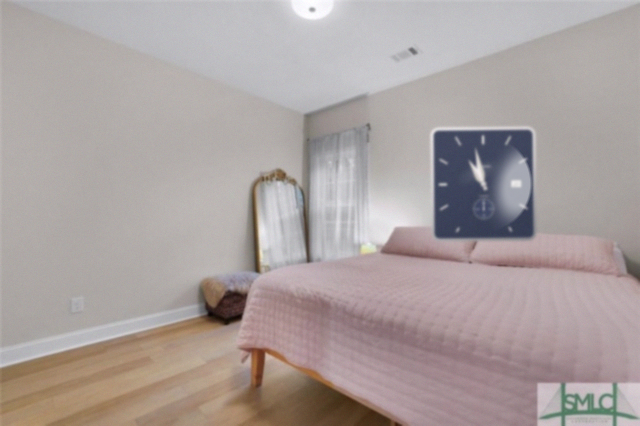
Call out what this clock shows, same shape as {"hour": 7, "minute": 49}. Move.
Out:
{"hour": 10, "minute": 58}
